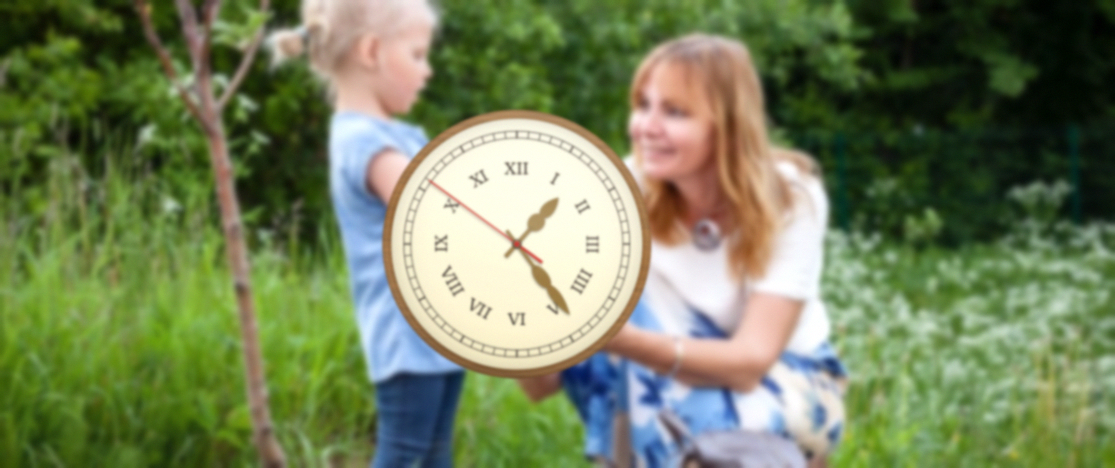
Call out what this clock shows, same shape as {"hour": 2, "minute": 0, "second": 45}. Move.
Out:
{"hour": 1, "minute": 23, "second": 51}
